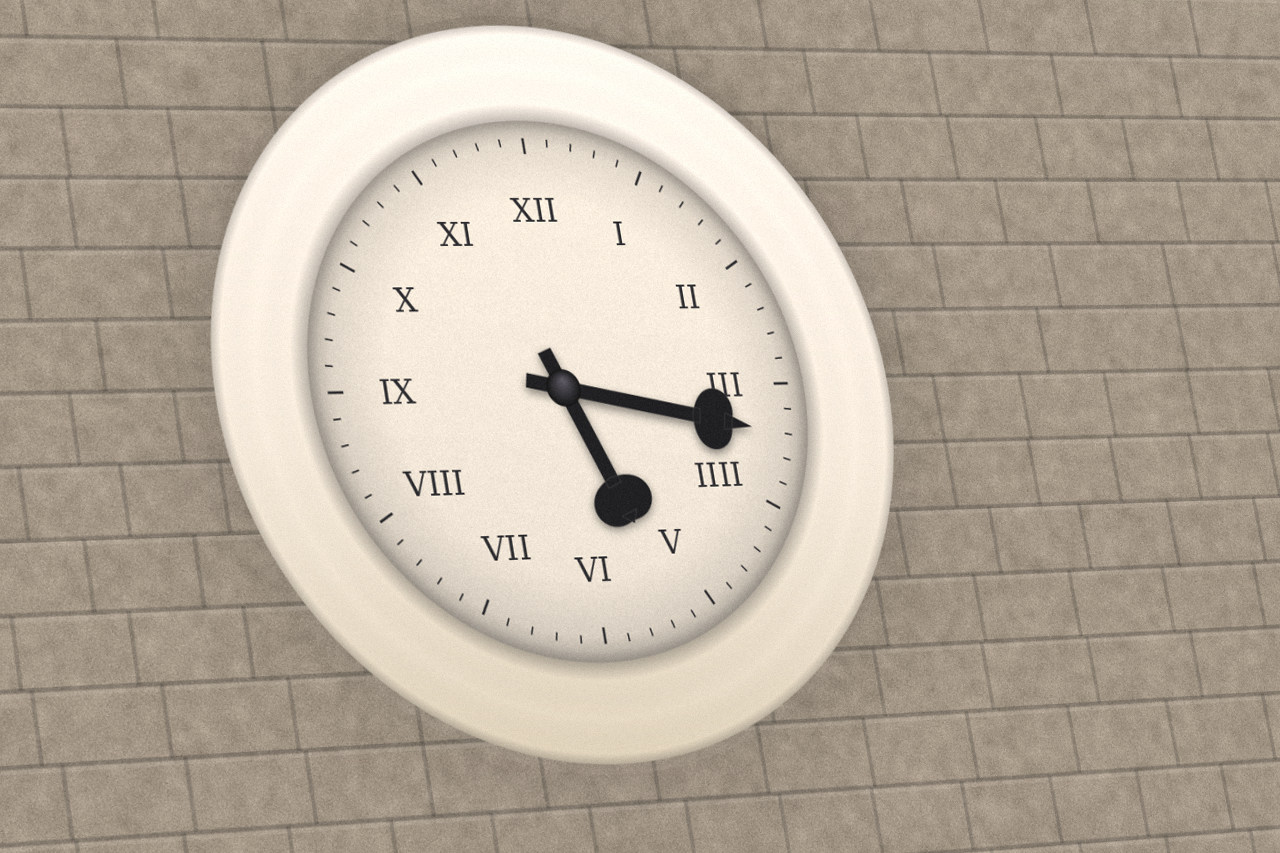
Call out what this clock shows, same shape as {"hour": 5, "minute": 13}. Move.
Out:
{"hour": 5, "minute": 17}
